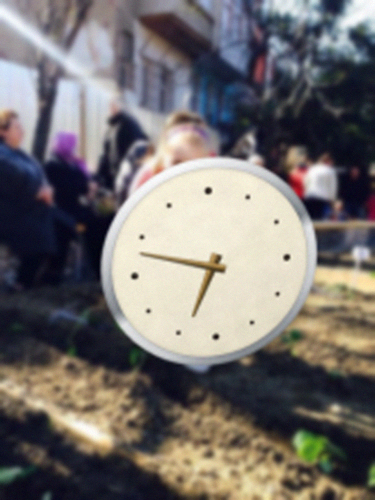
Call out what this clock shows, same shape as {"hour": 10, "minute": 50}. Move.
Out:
{"hour": 6, "minute": 48}
